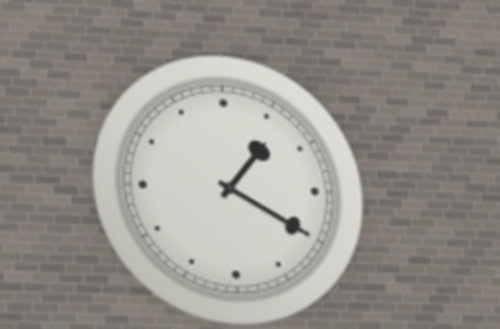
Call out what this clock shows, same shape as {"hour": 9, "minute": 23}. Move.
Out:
{"hour": 1, "minute": 20}
